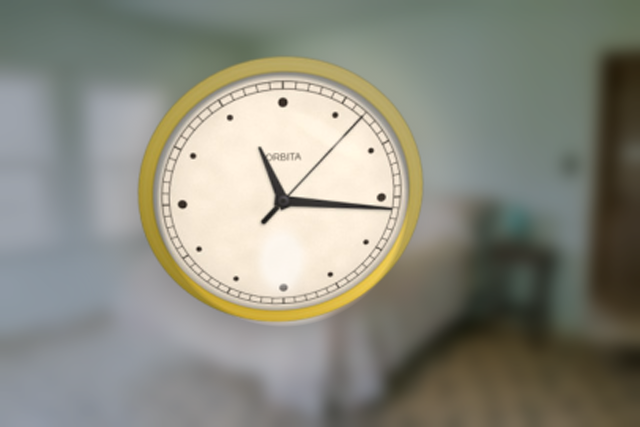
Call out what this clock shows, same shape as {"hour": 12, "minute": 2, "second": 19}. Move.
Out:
{"hour": 11, "minute": 16, "second": 7}
